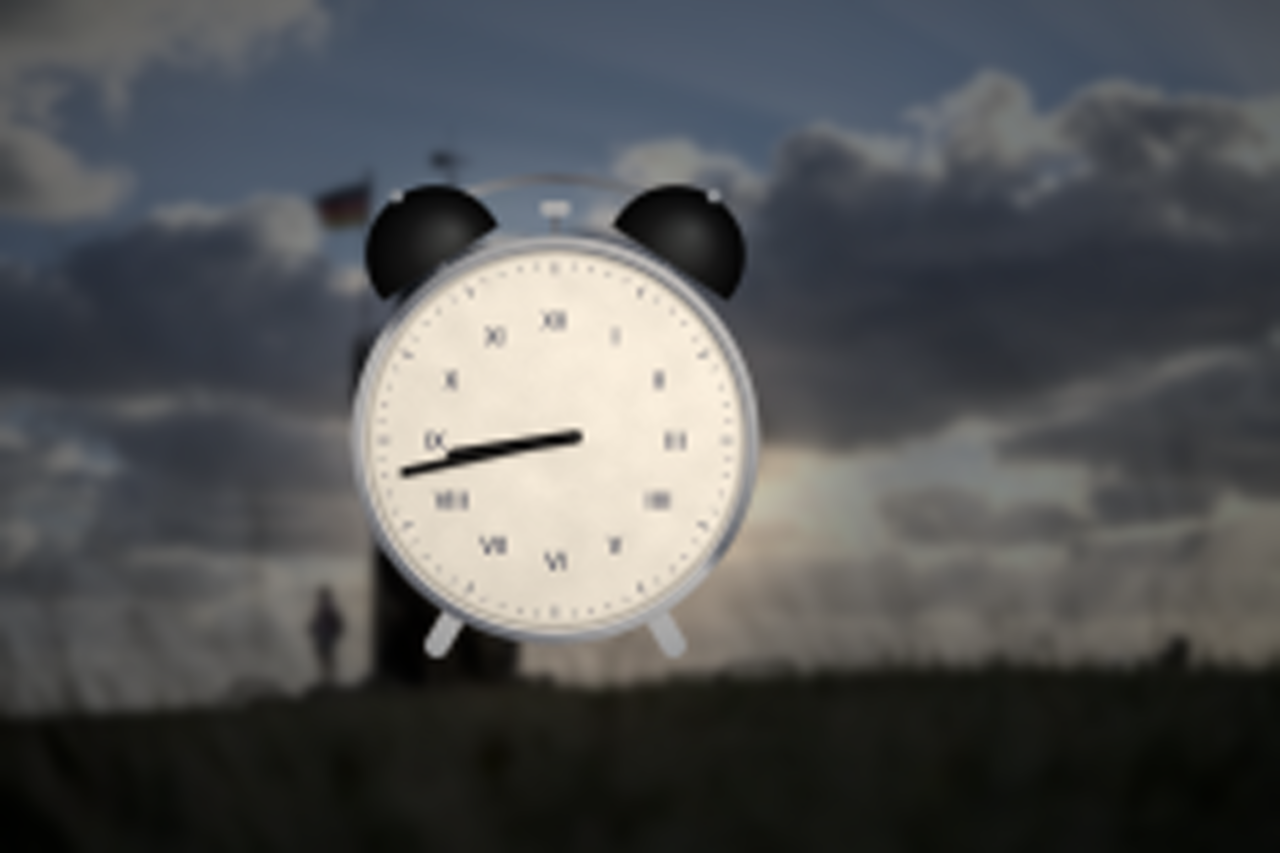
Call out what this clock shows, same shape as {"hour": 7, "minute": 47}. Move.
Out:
{"hour": 8, "minute": 43}
